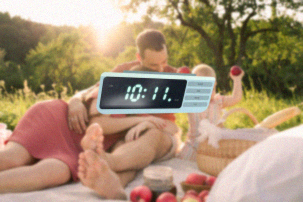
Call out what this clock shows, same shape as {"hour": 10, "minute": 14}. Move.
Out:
{"hour": 10, "minute": 11}
